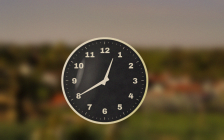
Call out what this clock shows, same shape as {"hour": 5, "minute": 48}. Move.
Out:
{"hour": 12, "minute": 40}
